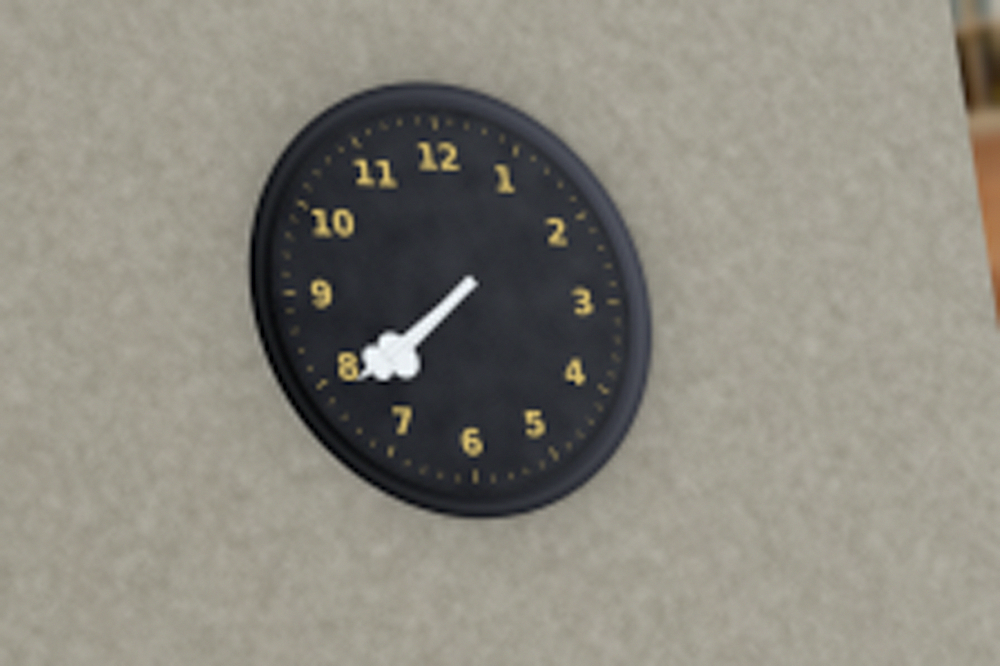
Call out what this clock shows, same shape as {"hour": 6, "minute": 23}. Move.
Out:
{"hour": 7, "minute": 39}
